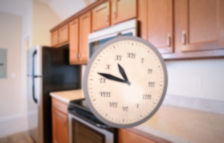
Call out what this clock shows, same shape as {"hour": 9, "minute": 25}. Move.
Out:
{"hour": 10, "minute": 47}
